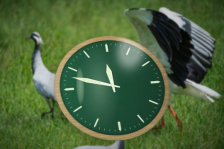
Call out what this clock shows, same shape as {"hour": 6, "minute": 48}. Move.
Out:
{"hour": 11, "minute": 48}
